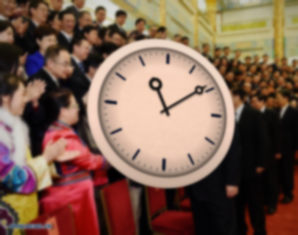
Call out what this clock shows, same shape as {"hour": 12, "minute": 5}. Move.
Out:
{"hour": 11, "minute": 9}
